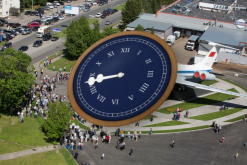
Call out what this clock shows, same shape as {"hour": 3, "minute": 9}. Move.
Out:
{"hour": 8, "minute": 43}
